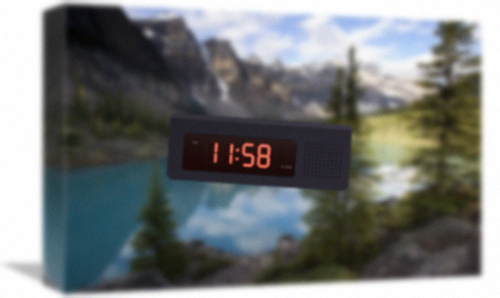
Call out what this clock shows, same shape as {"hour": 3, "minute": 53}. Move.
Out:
{"hour": 11, "minute": 58}
